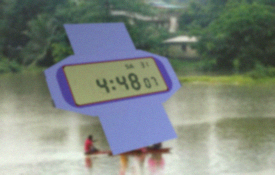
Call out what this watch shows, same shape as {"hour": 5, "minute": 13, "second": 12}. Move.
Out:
{"hour": 4, "minute": 48, "second": 7}
